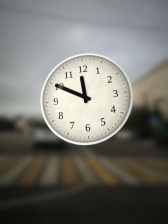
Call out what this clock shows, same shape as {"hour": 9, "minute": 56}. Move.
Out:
{"hour": 11, "minute": 50}
